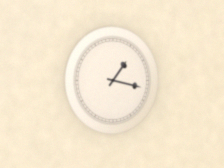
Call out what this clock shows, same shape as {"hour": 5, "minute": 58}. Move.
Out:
{"hour": 1, "minute": 17}
